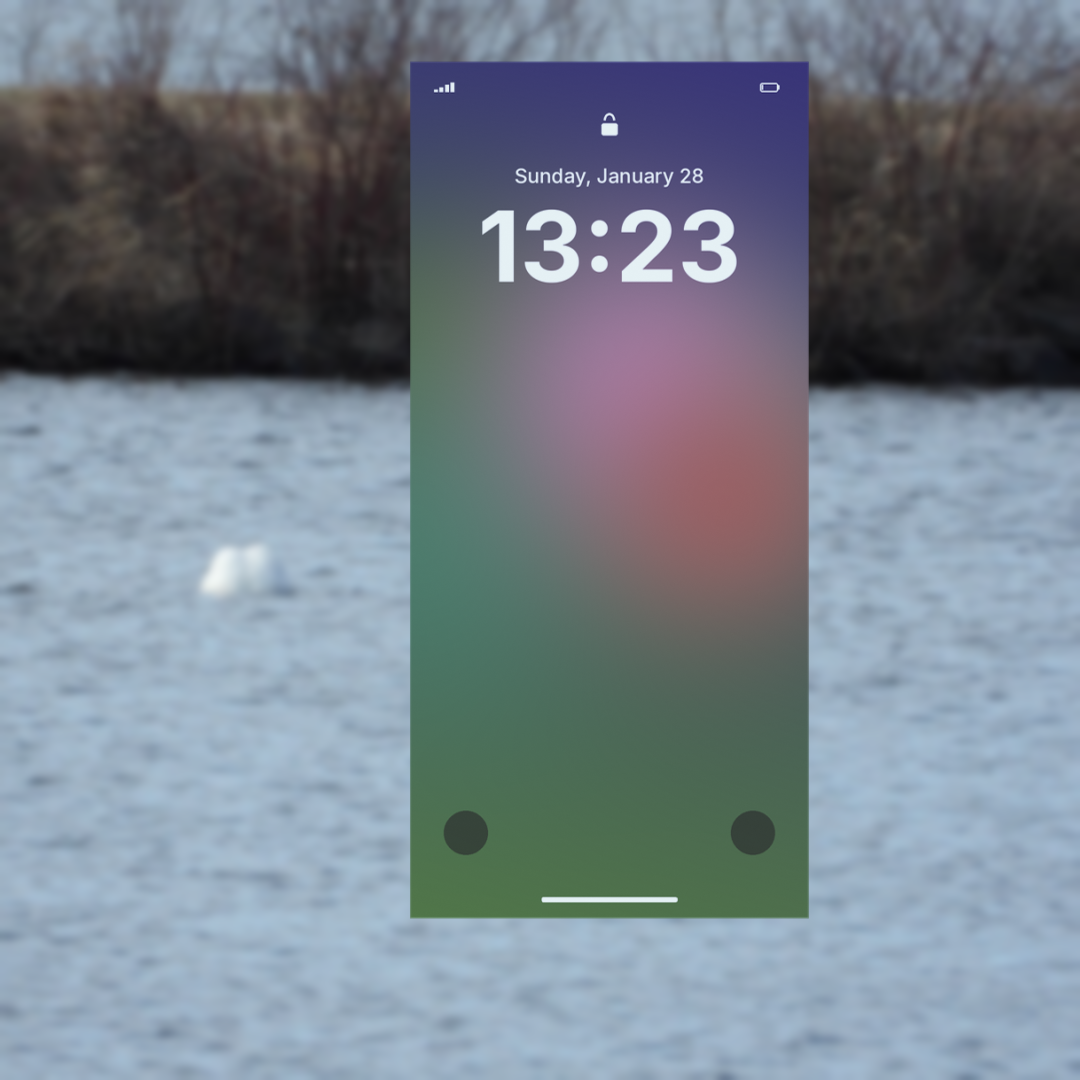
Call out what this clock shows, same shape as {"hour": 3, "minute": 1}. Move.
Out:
{"hour": 13, "minute": 23}
